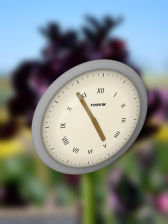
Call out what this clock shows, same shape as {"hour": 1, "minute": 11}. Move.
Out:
{"hour": 4, "minute": 54}
